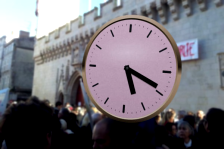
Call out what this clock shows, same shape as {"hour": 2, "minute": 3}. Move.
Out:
{"hour": 5, "minute": 19}
